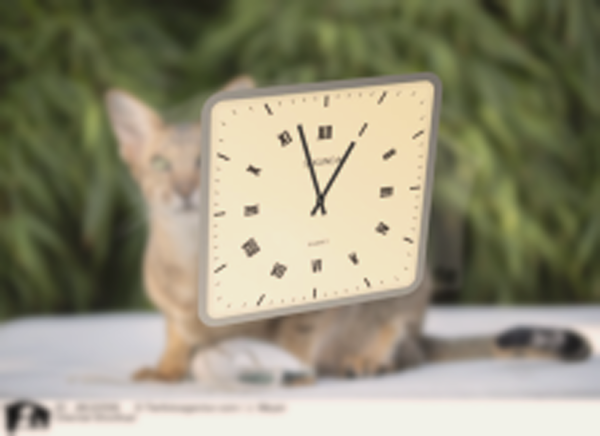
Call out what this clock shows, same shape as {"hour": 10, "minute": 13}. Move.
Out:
{"hour": 12, "minute": 57}
